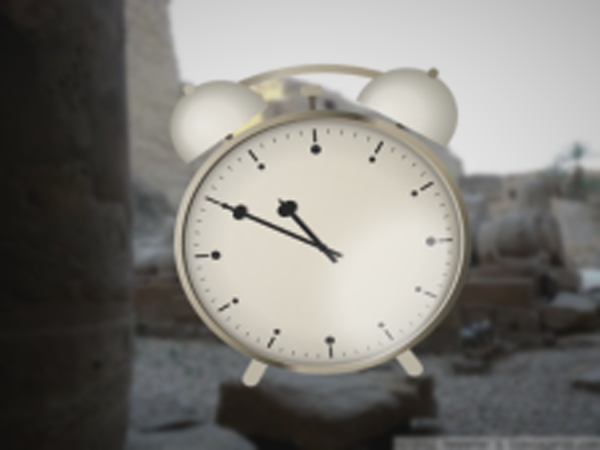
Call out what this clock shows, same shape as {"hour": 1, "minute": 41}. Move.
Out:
{"hour": 10, "minute": 50}
